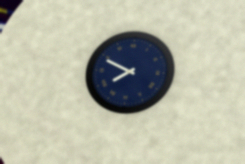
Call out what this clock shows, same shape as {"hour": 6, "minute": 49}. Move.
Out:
{"hour": 7, "minute": 49}
